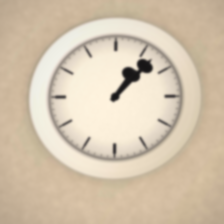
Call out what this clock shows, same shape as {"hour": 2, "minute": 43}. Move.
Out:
{"hour": 1, "minute": 7}
